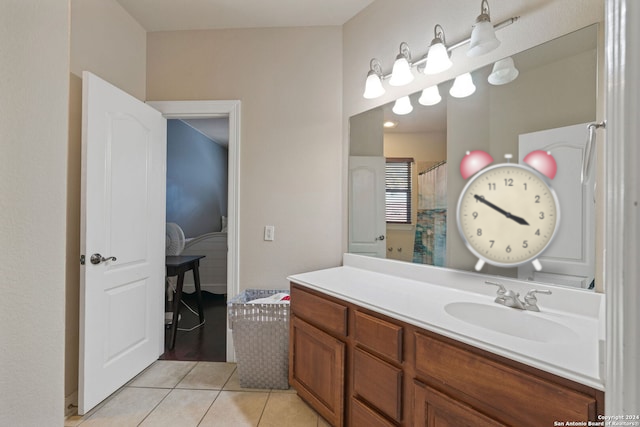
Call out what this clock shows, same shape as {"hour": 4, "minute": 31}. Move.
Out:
{"hour": 3, "minute": 50}
